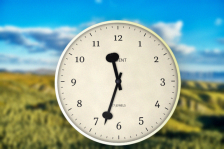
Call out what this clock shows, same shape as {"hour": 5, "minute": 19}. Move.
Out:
{"hour": 11, "minute": 33}
